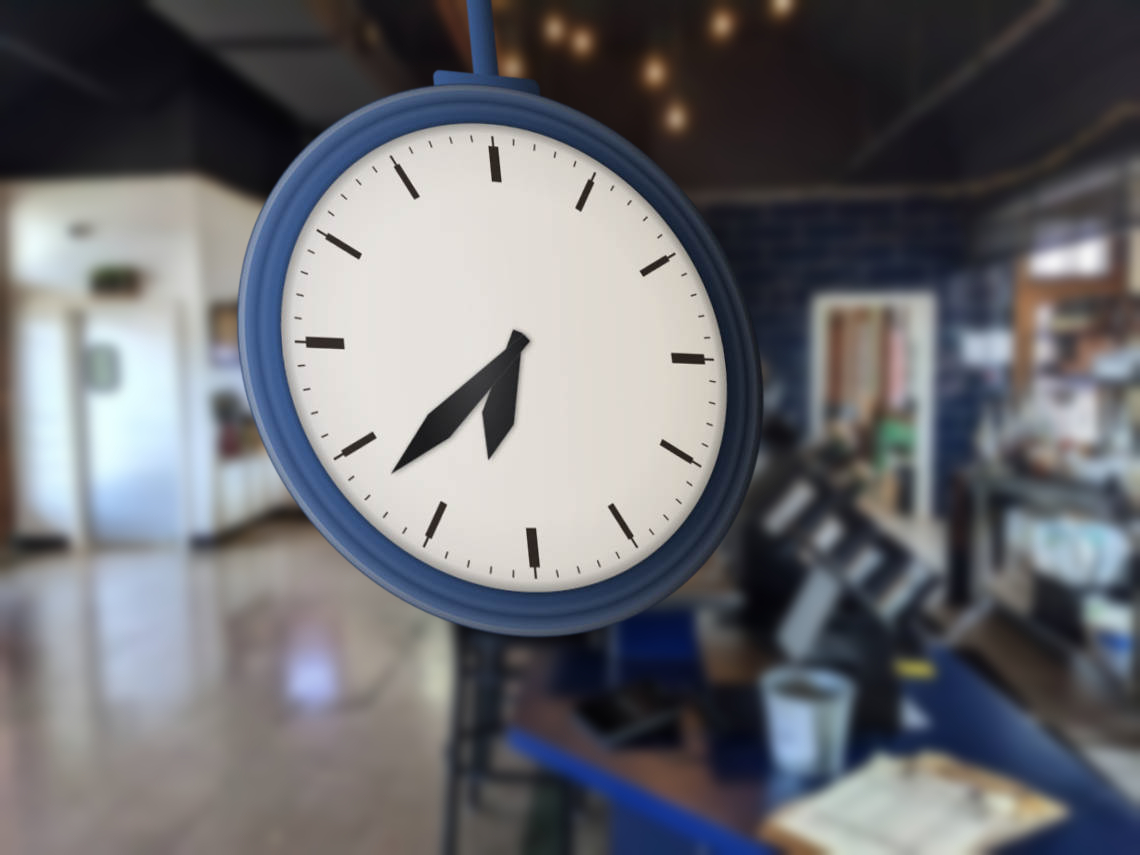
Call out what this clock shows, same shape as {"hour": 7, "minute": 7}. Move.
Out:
{"hour": 6, "minute": 38}
